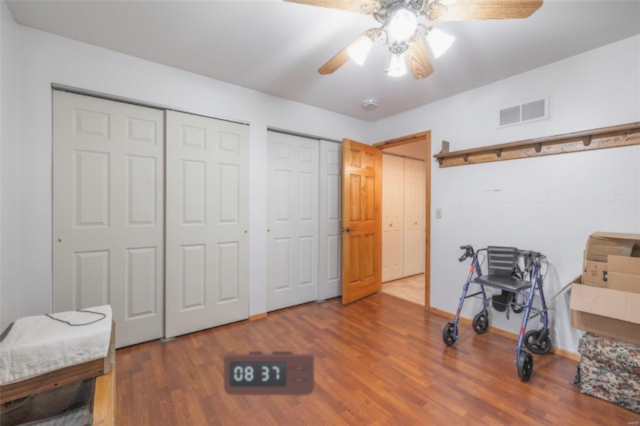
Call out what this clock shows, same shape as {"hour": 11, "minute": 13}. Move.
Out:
{"hour": 8, "minute": 37}
